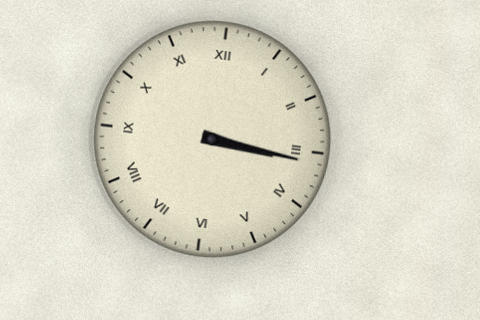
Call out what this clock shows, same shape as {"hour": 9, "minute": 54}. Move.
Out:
{"hour": 3, "minute": 16}
